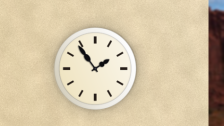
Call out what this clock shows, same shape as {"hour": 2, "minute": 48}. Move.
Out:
{"hour": 1, "minute": 54}
